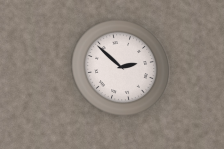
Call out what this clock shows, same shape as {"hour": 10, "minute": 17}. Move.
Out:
{"hour": 2, "minute": 54}
